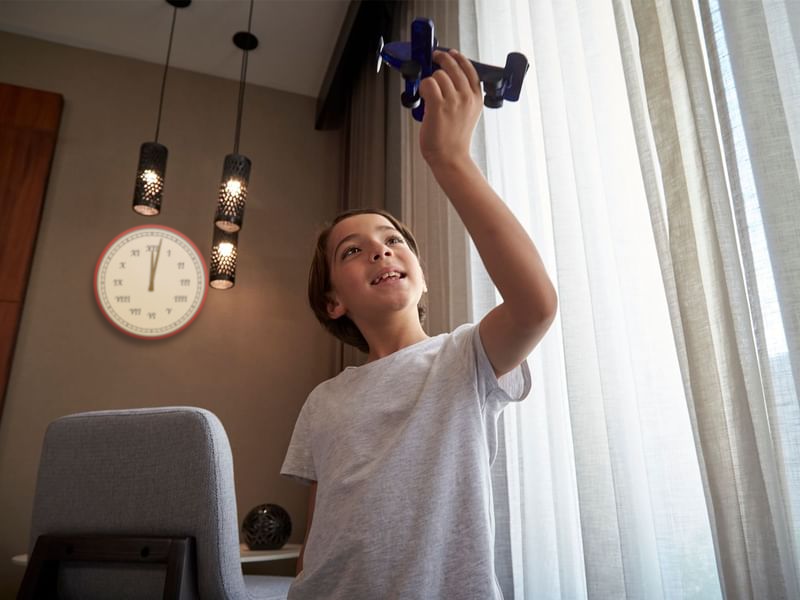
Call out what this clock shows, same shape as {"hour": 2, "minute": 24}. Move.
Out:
{"hour": 12, "minute": 2}
